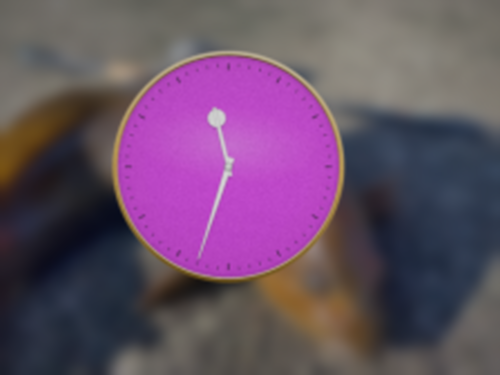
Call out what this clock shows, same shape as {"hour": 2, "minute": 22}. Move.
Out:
{"hour": 11, "minute": 33}
